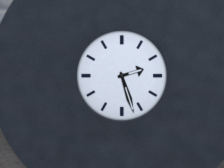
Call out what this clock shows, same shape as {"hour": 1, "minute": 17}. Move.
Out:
{"hour": 2, "minute": 27}
